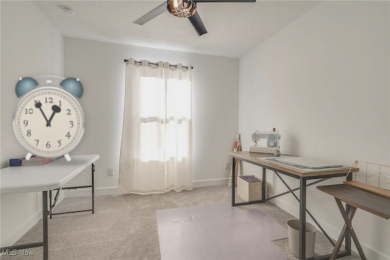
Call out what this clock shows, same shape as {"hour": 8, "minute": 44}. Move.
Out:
{"hour": 12, "minute": 55}
